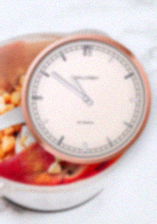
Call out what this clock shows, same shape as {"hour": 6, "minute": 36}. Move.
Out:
{"hour": 10, "minute": 51}
